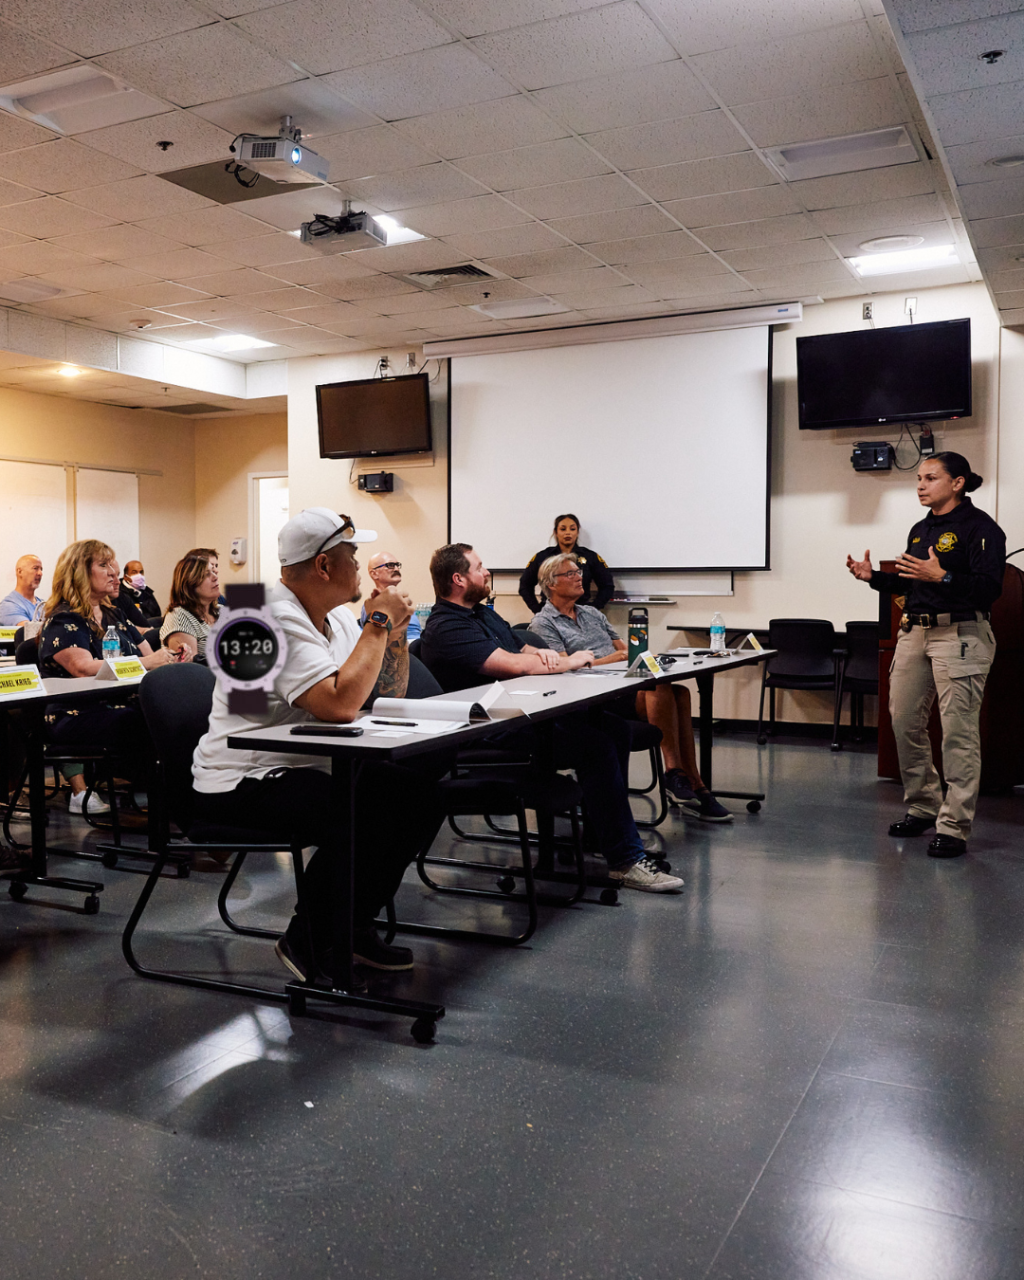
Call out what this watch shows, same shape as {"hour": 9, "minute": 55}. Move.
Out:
{"hour": 13, "minute": 20}
